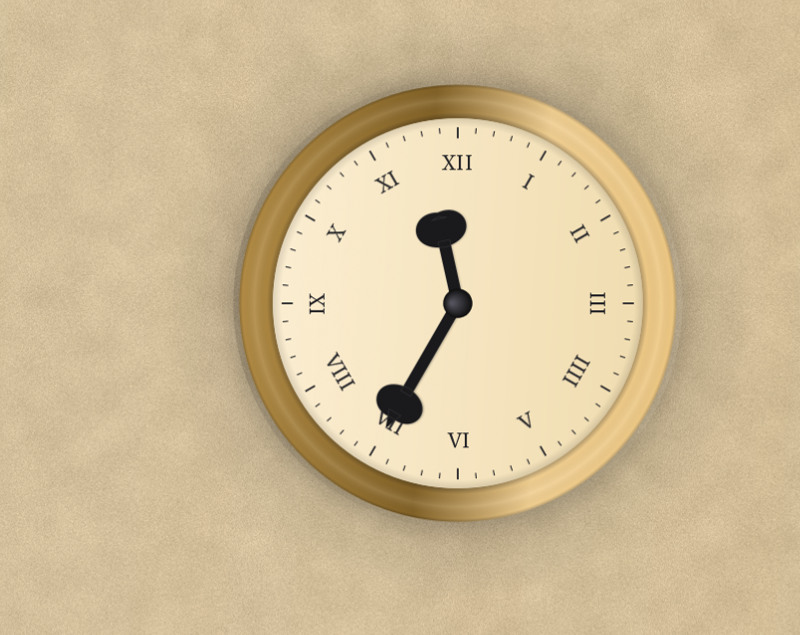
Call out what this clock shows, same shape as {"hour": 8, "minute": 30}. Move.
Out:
{"hour": 11, "minute": 35}
